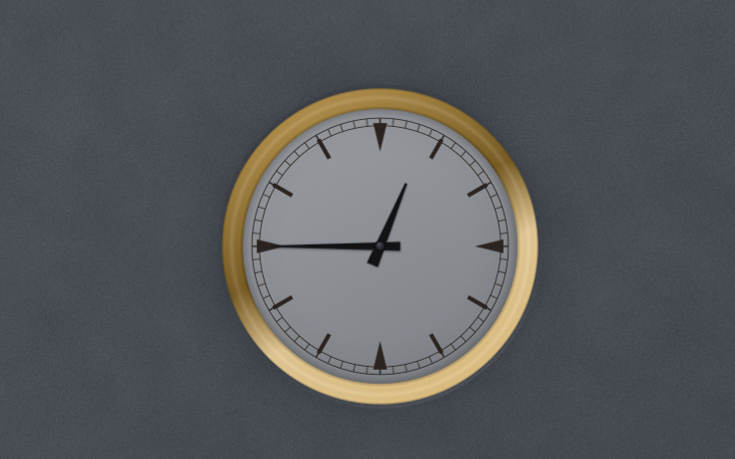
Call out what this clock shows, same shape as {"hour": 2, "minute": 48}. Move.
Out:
{"hour": 12, "minute": 45}
